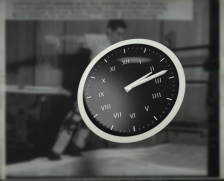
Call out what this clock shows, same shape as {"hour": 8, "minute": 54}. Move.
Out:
{"hour": 2, "minute": 13}
